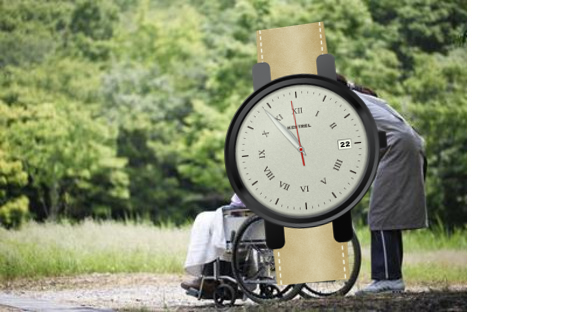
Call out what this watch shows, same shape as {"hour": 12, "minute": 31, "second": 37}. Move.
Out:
{"hour": 10, "minute": 53, "second": 59}
